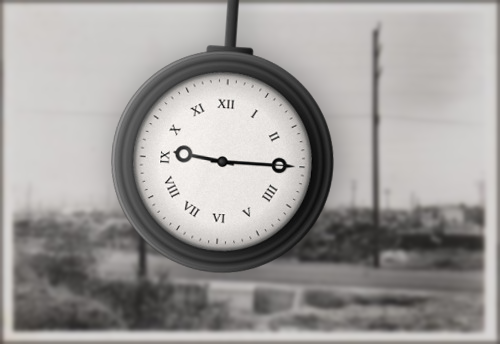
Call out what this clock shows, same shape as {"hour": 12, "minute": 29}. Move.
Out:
{"hour": 9, "minute": 15}
